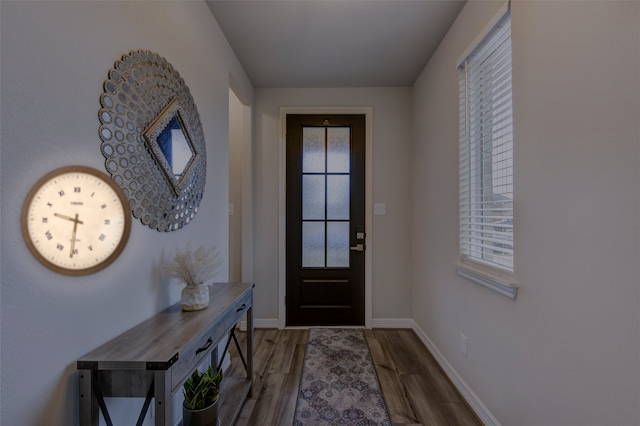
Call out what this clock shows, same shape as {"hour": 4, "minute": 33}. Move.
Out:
{"hour": 9, "minute": 31}
